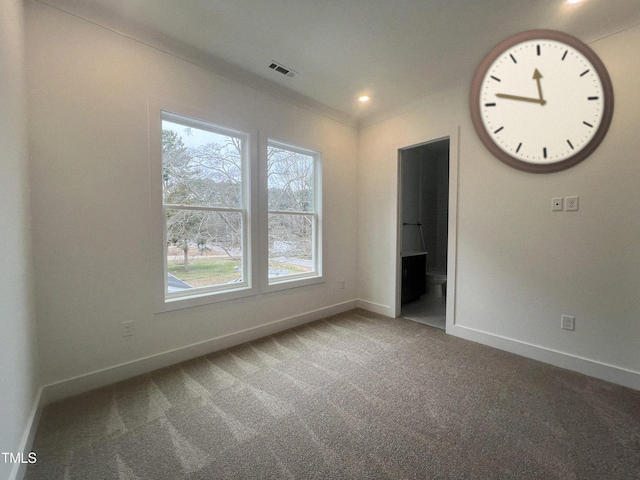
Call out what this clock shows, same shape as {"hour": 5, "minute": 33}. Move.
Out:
{"hour": 11, "minute": 47}
